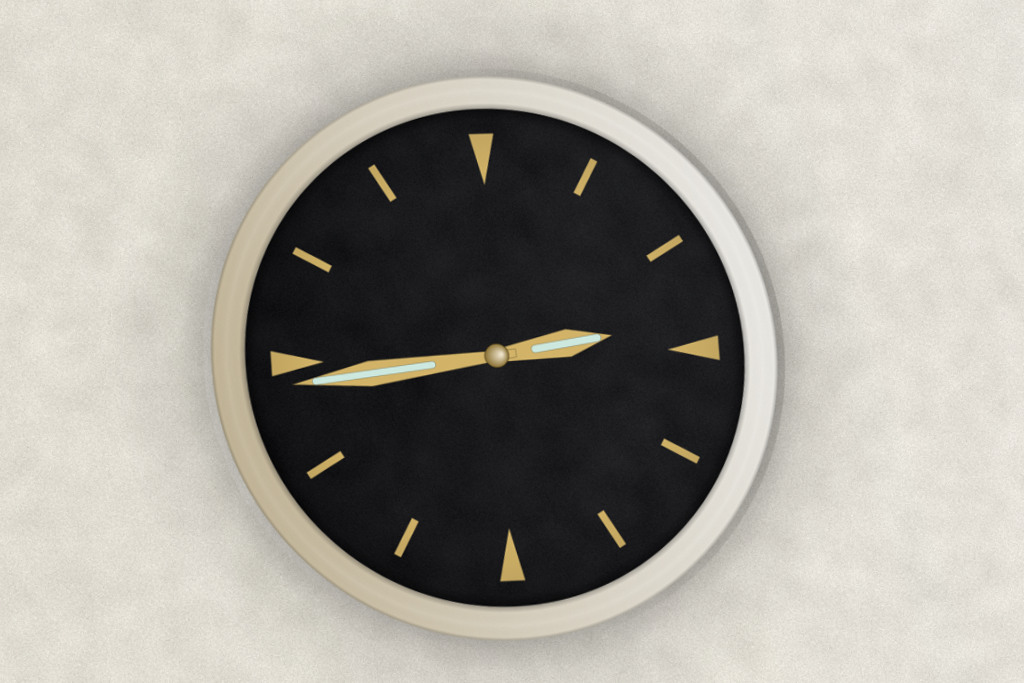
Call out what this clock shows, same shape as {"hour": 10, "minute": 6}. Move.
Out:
{"hour": 2, "minute": 44}
